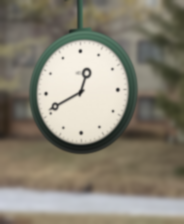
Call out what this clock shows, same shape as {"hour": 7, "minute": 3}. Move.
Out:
{"hour": 12, "minute": 41}
